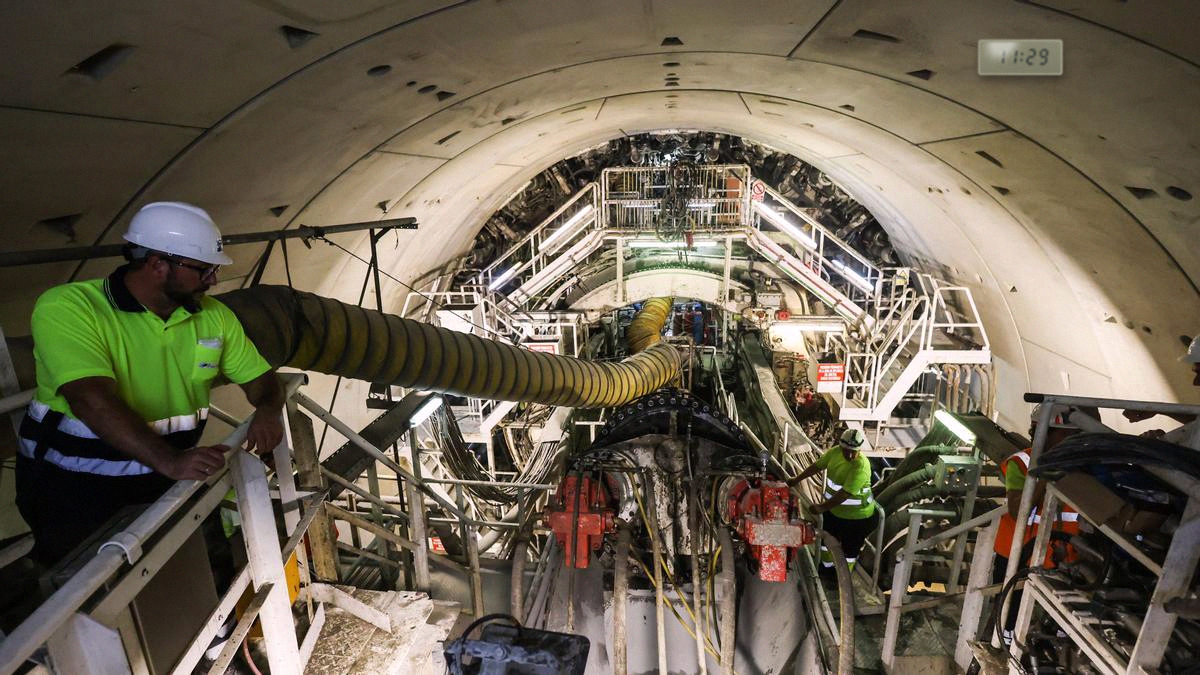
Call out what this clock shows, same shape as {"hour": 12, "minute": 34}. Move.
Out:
{"hour": 11, "minute": 29}
